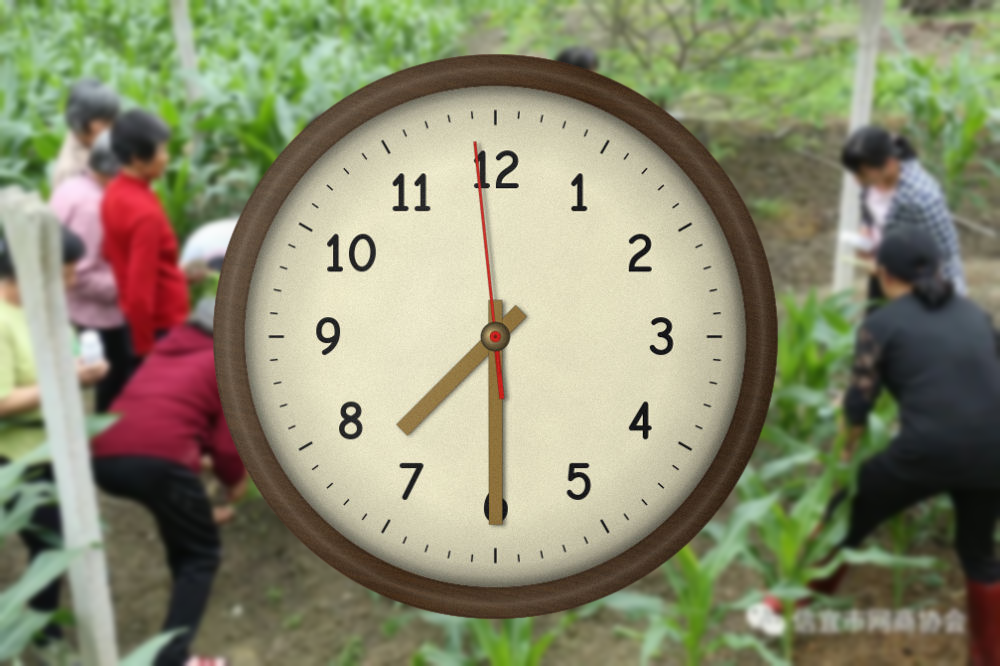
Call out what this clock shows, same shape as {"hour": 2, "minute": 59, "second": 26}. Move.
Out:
{"hour": 7, "minute": 29, "second": 59}
